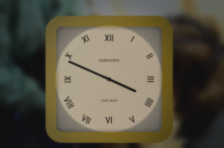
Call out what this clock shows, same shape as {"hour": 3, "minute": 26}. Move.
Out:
{"hour": 3, "minute": 49}
